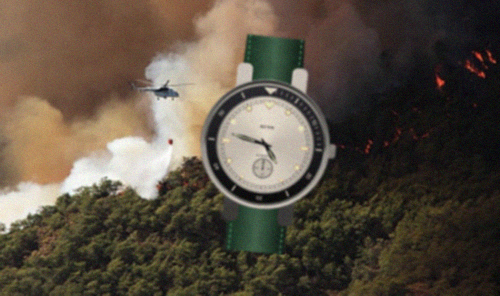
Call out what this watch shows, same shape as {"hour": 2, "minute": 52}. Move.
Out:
{"hour": 4, "minute": 47}
